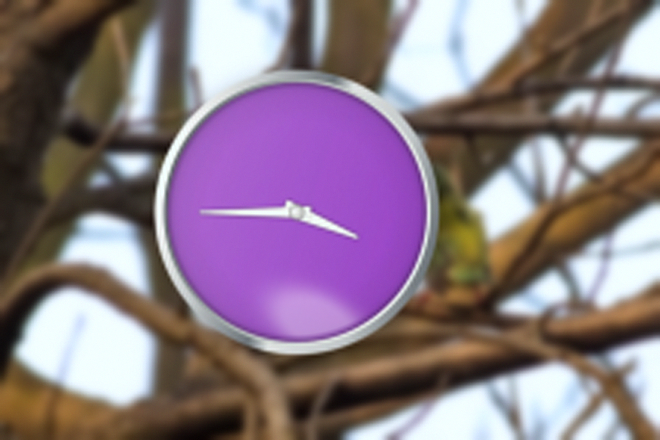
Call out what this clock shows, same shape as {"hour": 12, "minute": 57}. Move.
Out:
{"hour": 3, "minute": 45}
